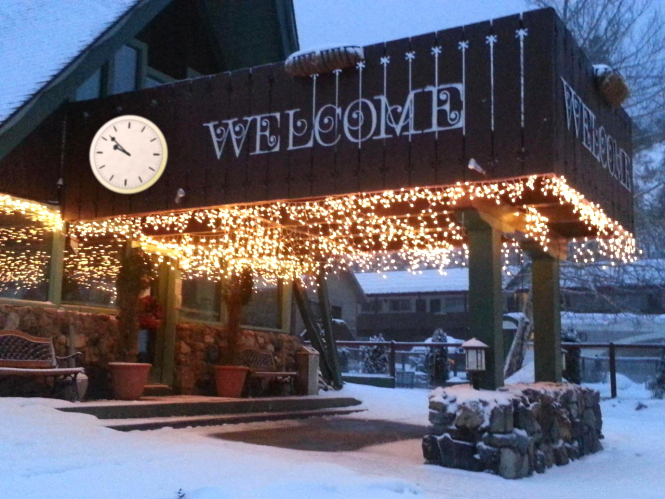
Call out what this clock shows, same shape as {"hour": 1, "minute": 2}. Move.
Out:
{"hour": 9, "minute": 52}
